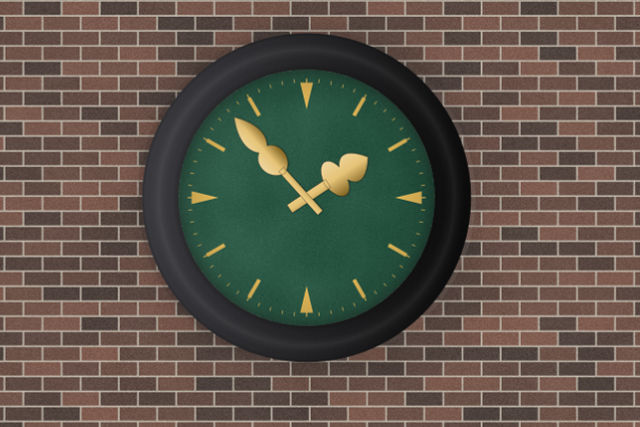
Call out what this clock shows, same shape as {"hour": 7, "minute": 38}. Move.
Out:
{"hour": 1, "minute": 53}
